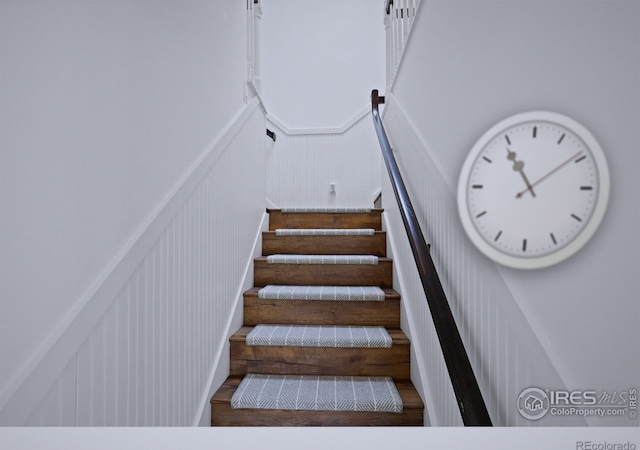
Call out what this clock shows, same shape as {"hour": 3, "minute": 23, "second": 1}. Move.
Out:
{"hour": 10, "minute": 54, "second": 9}
